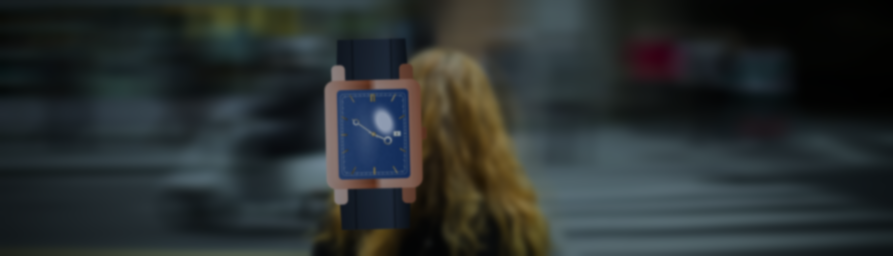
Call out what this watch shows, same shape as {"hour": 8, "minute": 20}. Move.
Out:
{"hour": 3, "minute": 51}
